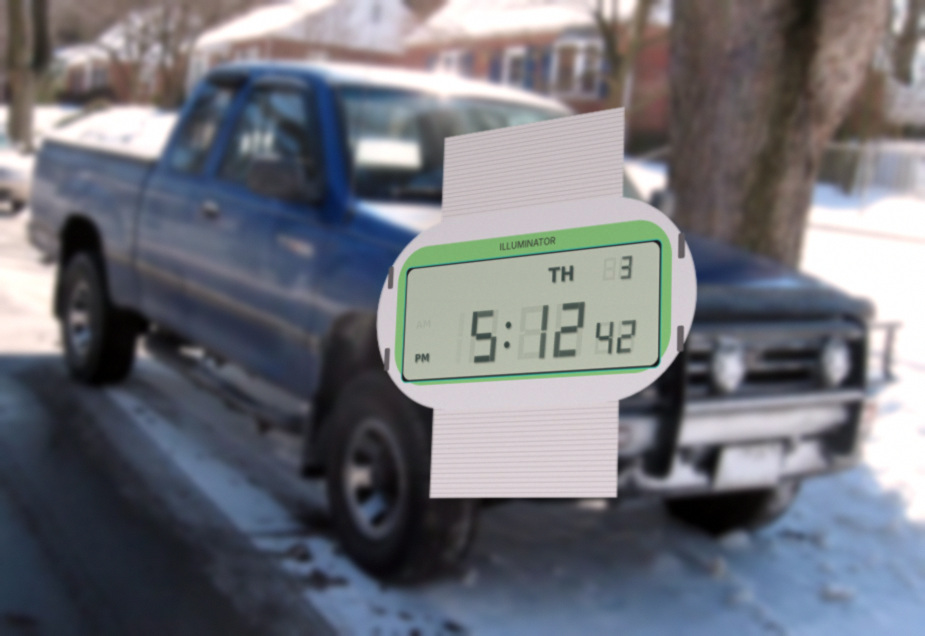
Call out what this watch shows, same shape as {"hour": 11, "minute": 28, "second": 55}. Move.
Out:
{"hour": 5, "minute": 12, "second": 42}
